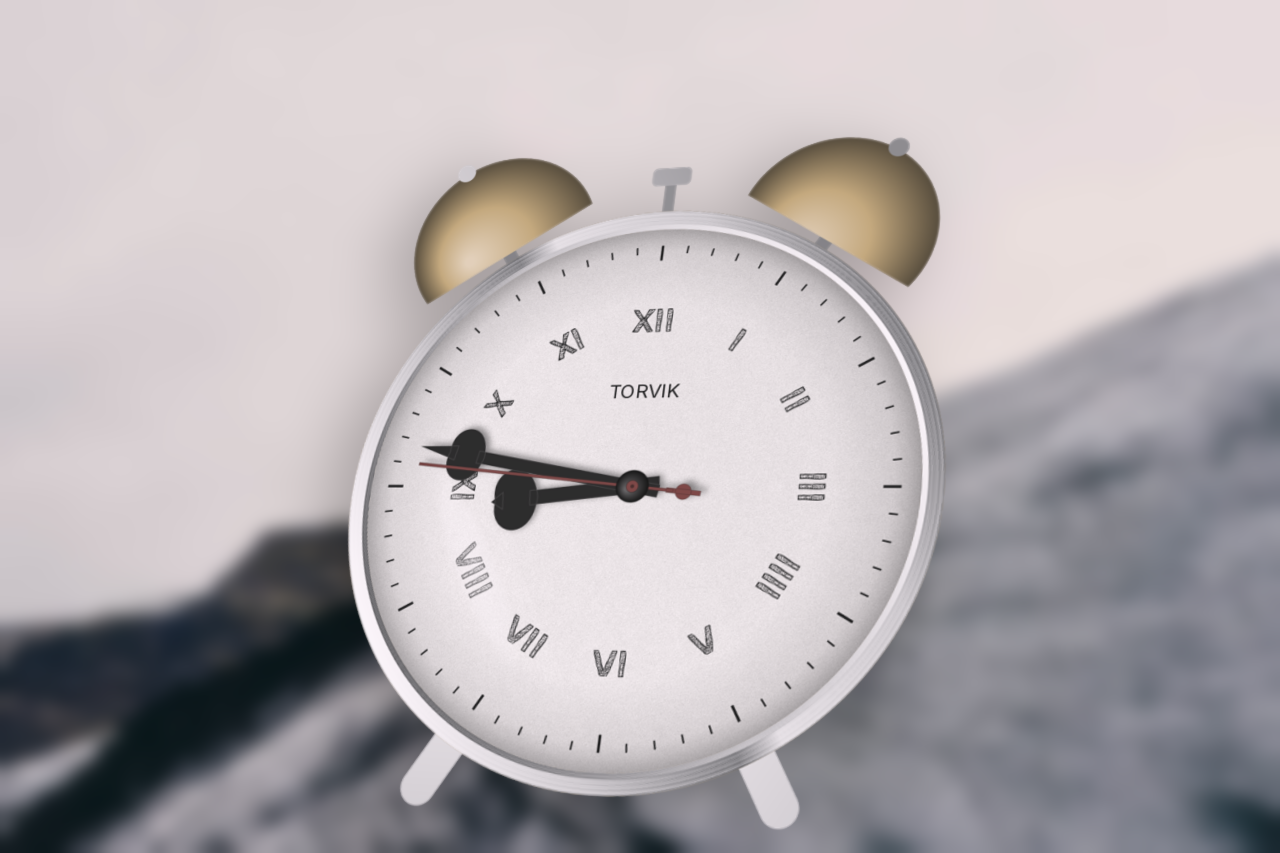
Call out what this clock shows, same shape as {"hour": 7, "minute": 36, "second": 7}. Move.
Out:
{"hour": 8, "minute": 46, "second": 46}
